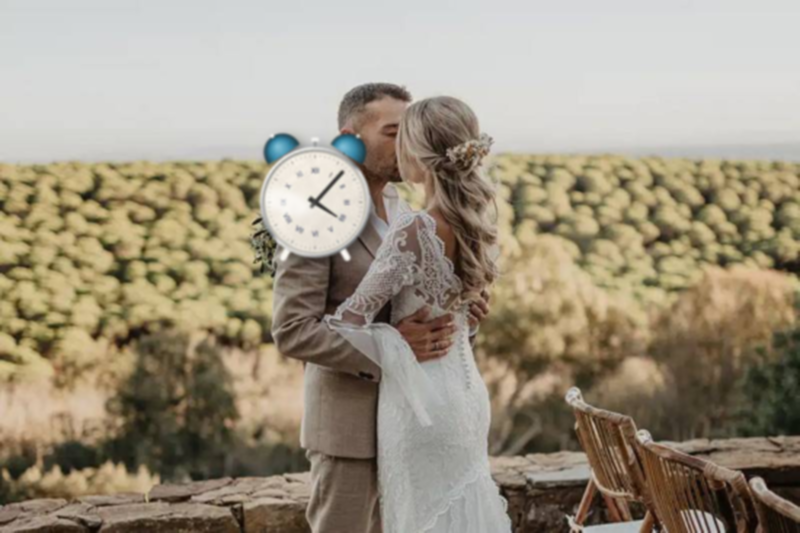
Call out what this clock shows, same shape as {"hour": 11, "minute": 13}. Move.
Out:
{"hour": 4, "minute": 7}
